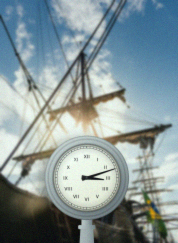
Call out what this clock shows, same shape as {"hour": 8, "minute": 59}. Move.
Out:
{"hour": 3, "minute": 12}
